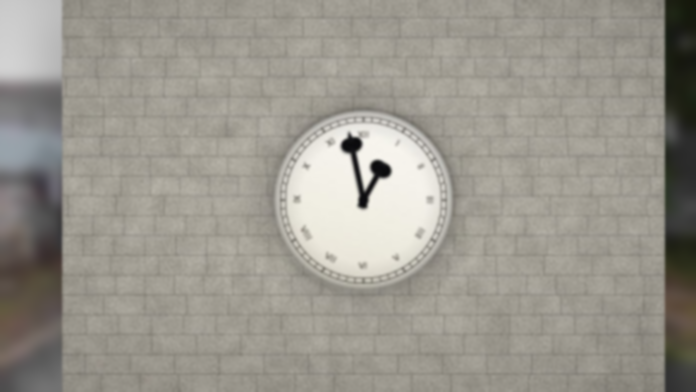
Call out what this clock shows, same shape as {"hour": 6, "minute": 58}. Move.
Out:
{"hour": 12, "minute": 58}
